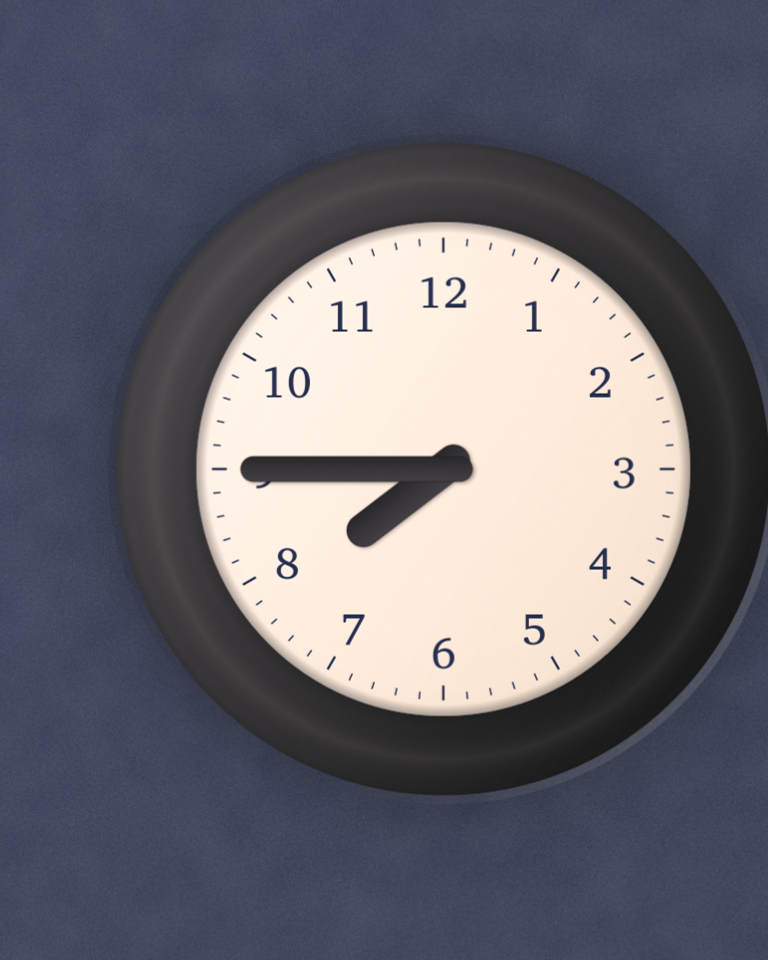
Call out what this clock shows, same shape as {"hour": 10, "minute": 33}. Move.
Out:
{"hour": 7, "minute": 45}
